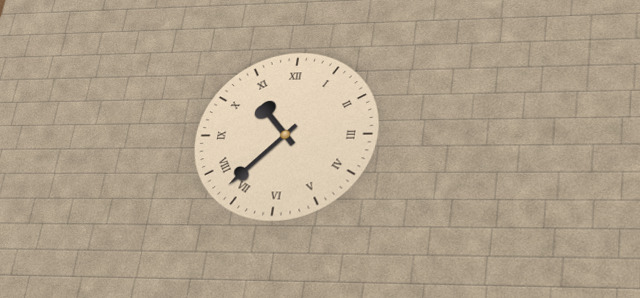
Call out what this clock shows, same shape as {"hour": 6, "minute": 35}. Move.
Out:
{"hour": 10, "minute": 37}
